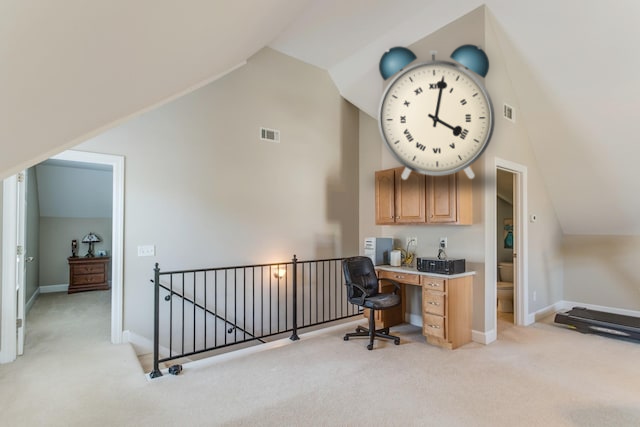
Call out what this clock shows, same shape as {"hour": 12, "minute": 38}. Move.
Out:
{"hour": 4, "minute": 2}
